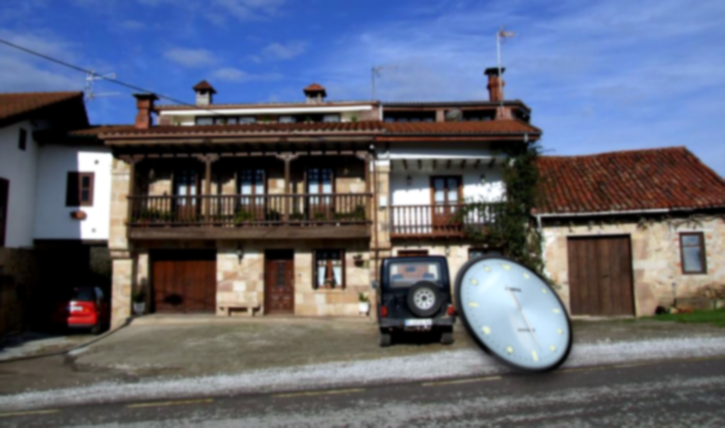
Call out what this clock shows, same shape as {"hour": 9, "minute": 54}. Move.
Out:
{"hour": 11, "minute": 28}
